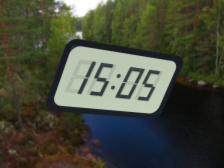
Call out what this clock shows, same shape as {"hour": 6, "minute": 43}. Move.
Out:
{"hour": 15, "minute": 5}
